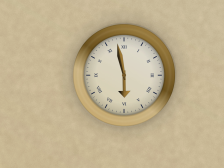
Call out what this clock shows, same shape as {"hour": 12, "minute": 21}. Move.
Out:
{"hour": 5, "minute": 58}
